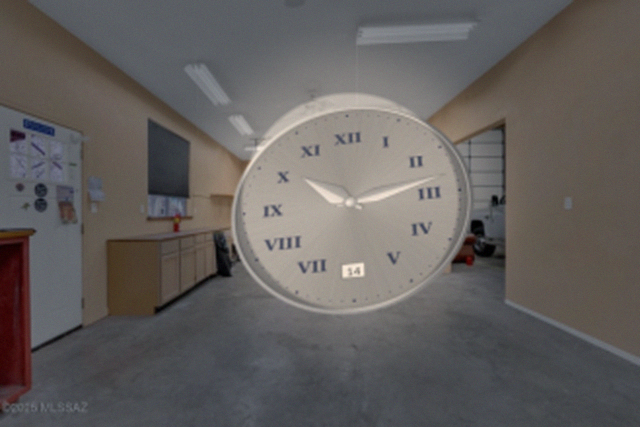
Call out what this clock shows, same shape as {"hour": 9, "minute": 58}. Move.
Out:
{"hour": 10, "minute": 13}
